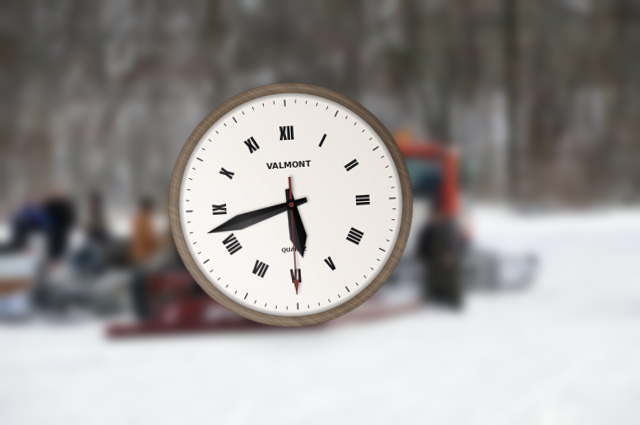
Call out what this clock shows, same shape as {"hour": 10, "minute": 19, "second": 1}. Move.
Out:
{"hour": 5, "minute": 42, "second": 30}
